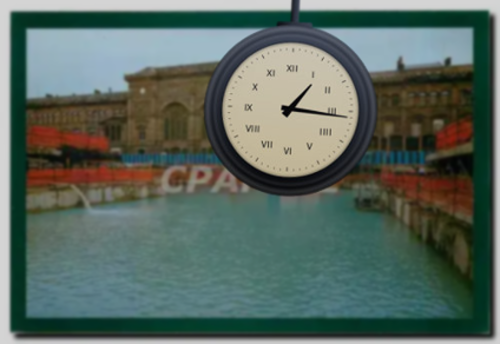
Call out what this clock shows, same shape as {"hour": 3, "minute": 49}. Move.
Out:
{"hour": 1, "minute": 16}
